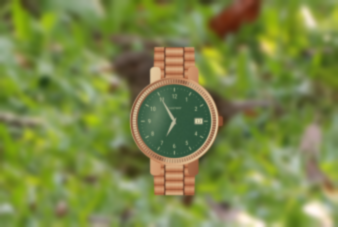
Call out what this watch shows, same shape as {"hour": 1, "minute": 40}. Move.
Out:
{"hour": 6, "minute": 55}
